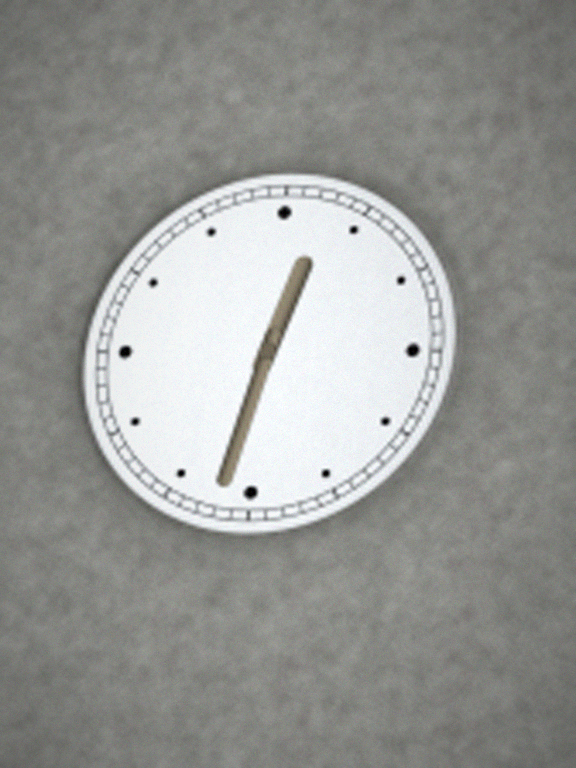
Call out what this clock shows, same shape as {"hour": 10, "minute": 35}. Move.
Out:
{"hour": 12, "minute": 32}
